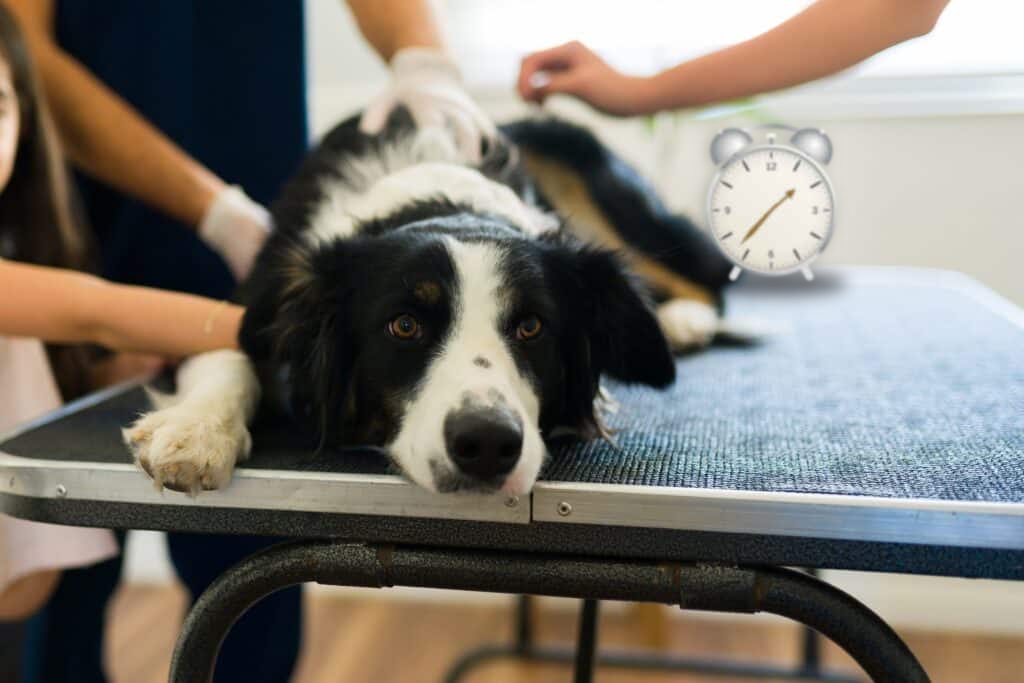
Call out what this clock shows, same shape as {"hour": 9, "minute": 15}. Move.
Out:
{"hour": 1, "minute": 37}
